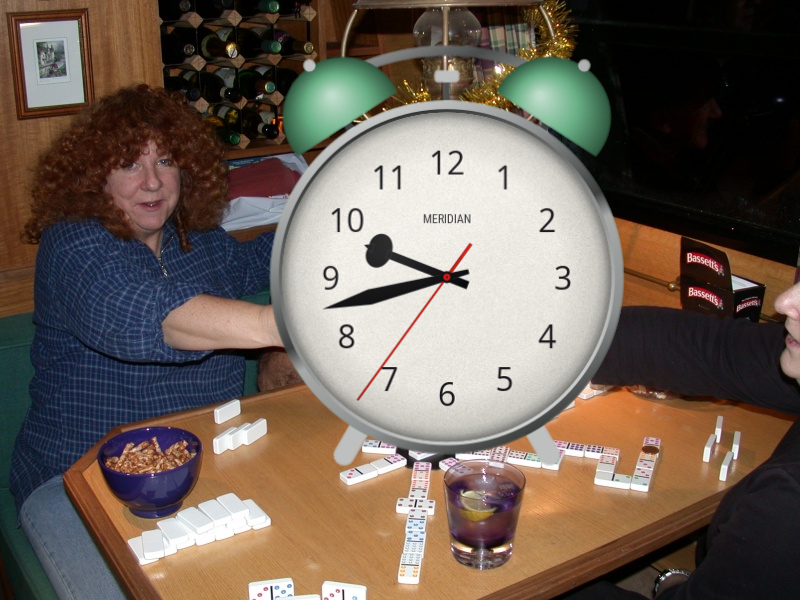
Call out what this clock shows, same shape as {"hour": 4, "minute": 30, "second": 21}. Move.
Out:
{"hour": 9, "minute": 42, "second": 36}
